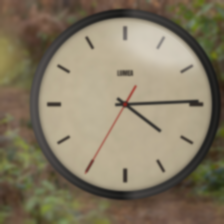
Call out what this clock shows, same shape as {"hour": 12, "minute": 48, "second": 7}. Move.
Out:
{"hour": 4, "minute": 14, "second": 35}
